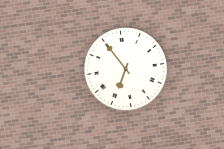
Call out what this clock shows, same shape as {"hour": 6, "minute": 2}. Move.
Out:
{"hour": 6, "minute": 55}
